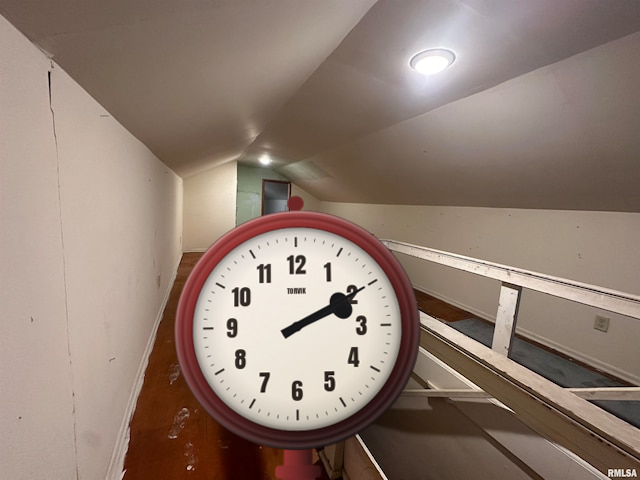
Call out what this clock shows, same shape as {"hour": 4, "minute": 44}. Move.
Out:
{"hour": 2, "minute": 10}
